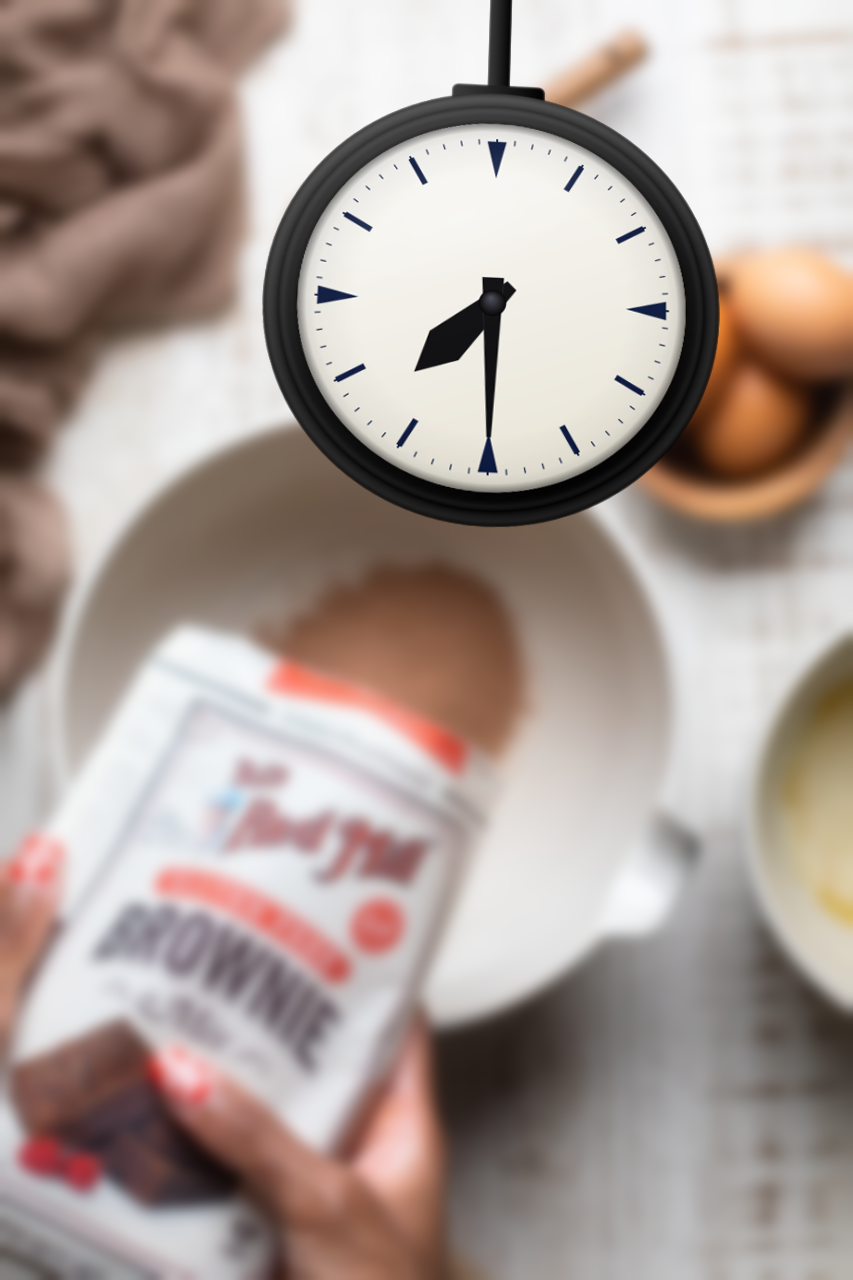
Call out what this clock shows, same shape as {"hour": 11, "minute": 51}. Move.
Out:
{"hour": 7, "minute": 30}
